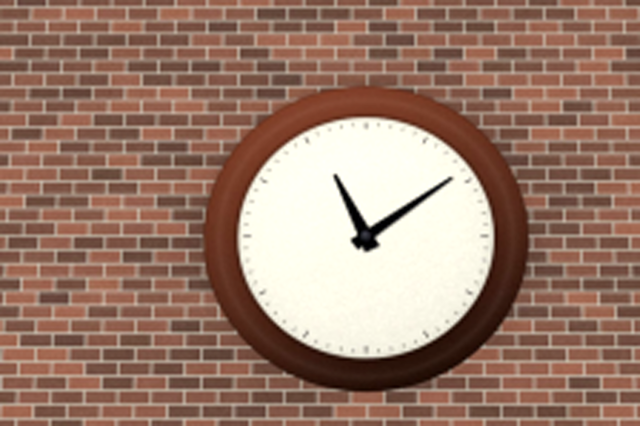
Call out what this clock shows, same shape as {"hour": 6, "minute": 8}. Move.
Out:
{"hour": 11, "minute": 9}
